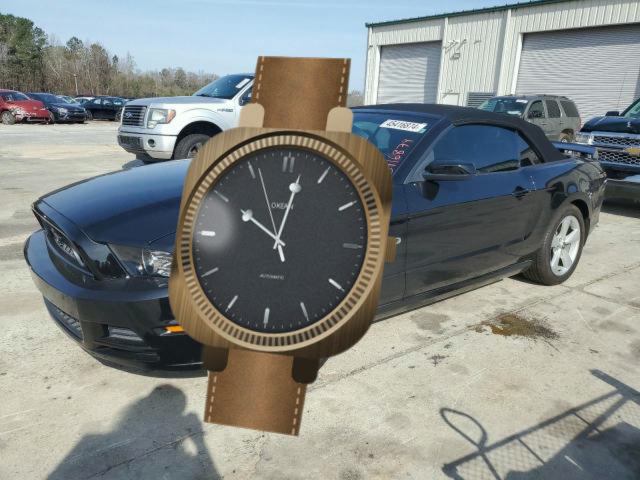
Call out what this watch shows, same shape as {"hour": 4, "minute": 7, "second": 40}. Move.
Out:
{"hour": 10, "minute": 1, "second": 56}
